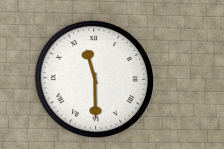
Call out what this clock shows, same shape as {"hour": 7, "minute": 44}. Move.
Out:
{"hour": 11, "minute": 30}
